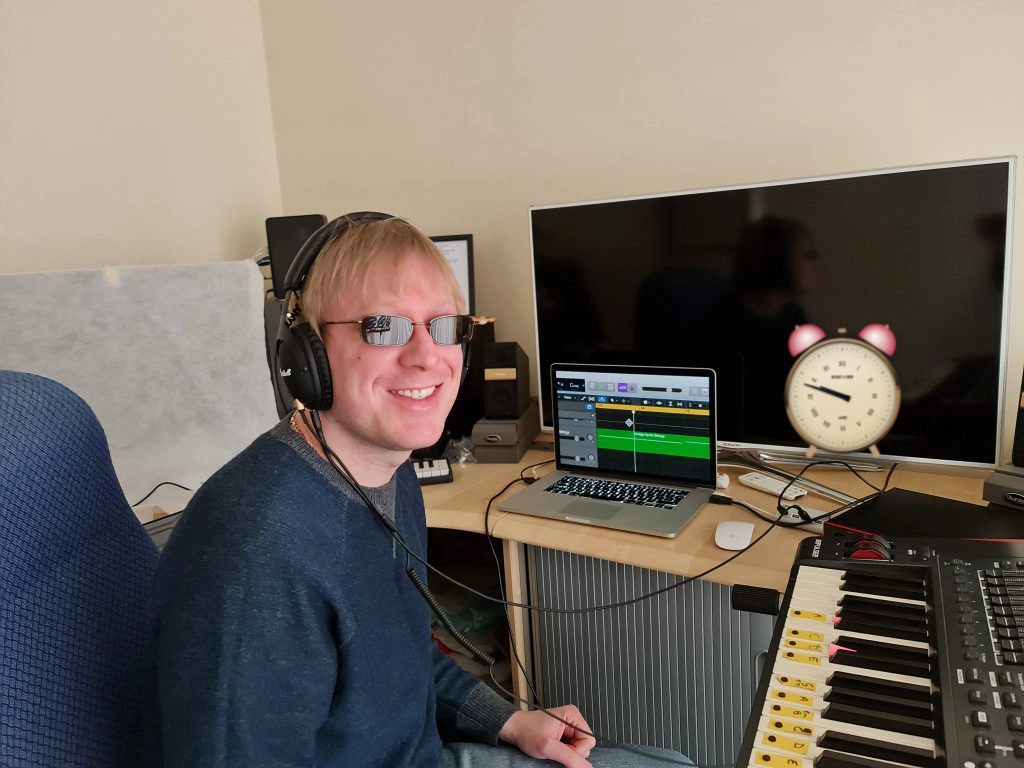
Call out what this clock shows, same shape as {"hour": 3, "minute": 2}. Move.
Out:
{"hour": 9, "minute": 48}
